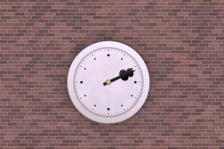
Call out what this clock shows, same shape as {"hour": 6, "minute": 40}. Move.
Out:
{"hour": 2, "minute": 11}
